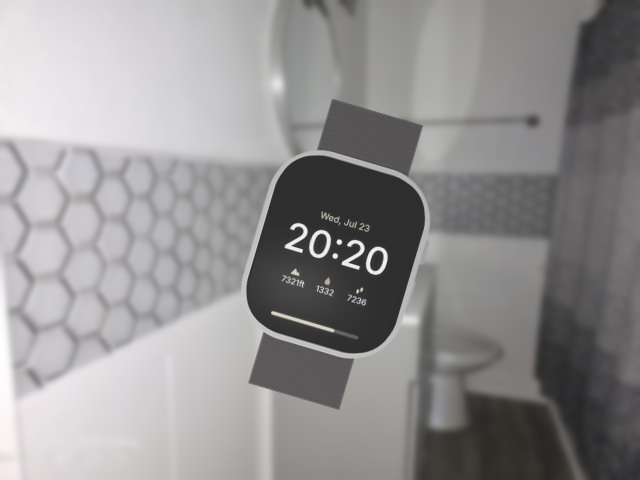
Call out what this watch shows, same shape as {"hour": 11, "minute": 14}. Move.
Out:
{"hour": 20, "minute": 20}
